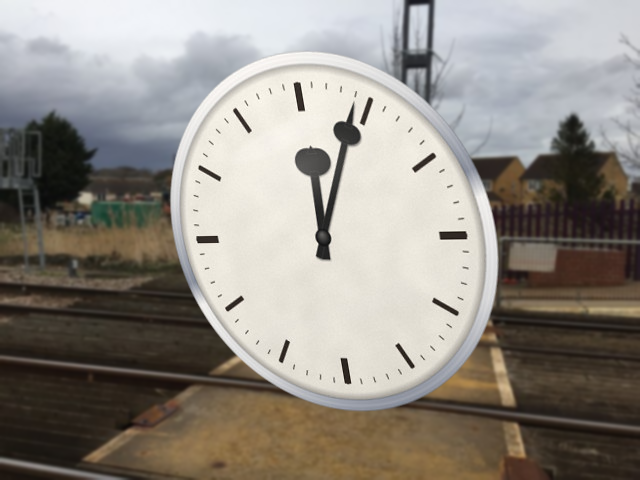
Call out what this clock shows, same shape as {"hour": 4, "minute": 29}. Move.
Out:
{"hour": 12, "minute": 4}
